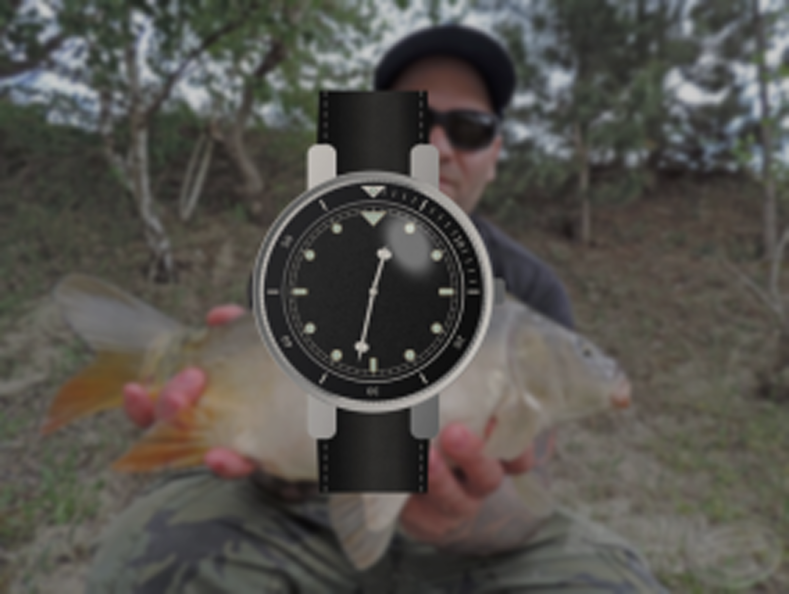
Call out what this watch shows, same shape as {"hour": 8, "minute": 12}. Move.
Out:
{"hour": 12, "minute": 32}
